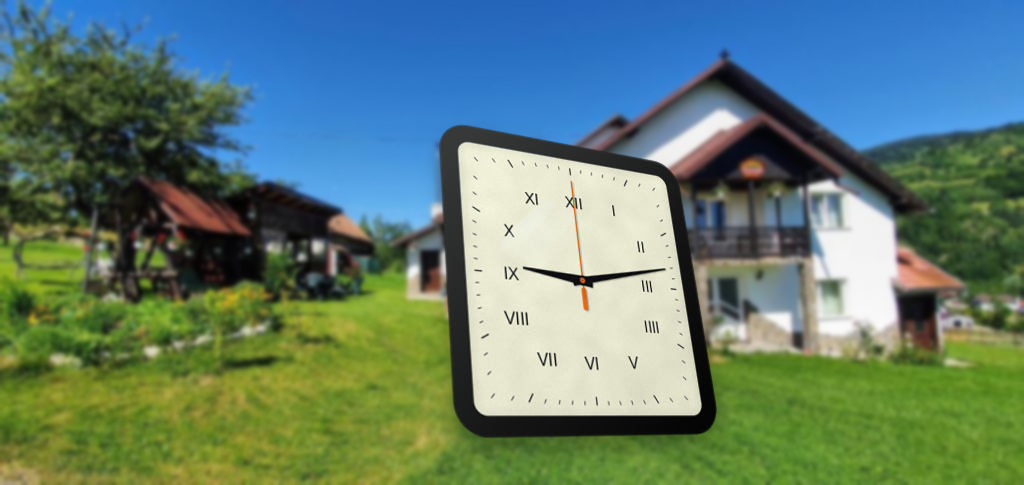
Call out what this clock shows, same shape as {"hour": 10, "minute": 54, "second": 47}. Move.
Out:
{"hour": 9, "minute": 13, "second": 0}
